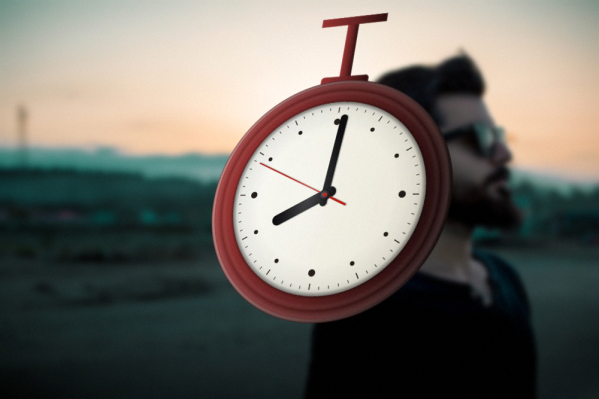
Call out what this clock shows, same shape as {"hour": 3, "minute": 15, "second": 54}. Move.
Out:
{"hour": 8, "minute": 0, "second": 49}
